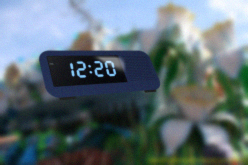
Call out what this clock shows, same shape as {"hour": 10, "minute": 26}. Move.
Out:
{"hour": 12, "minute": 20}
